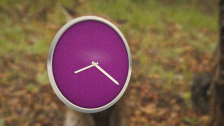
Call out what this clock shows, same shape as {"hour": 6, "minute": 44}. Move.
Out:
{"hour": 8, "minute": 21}
